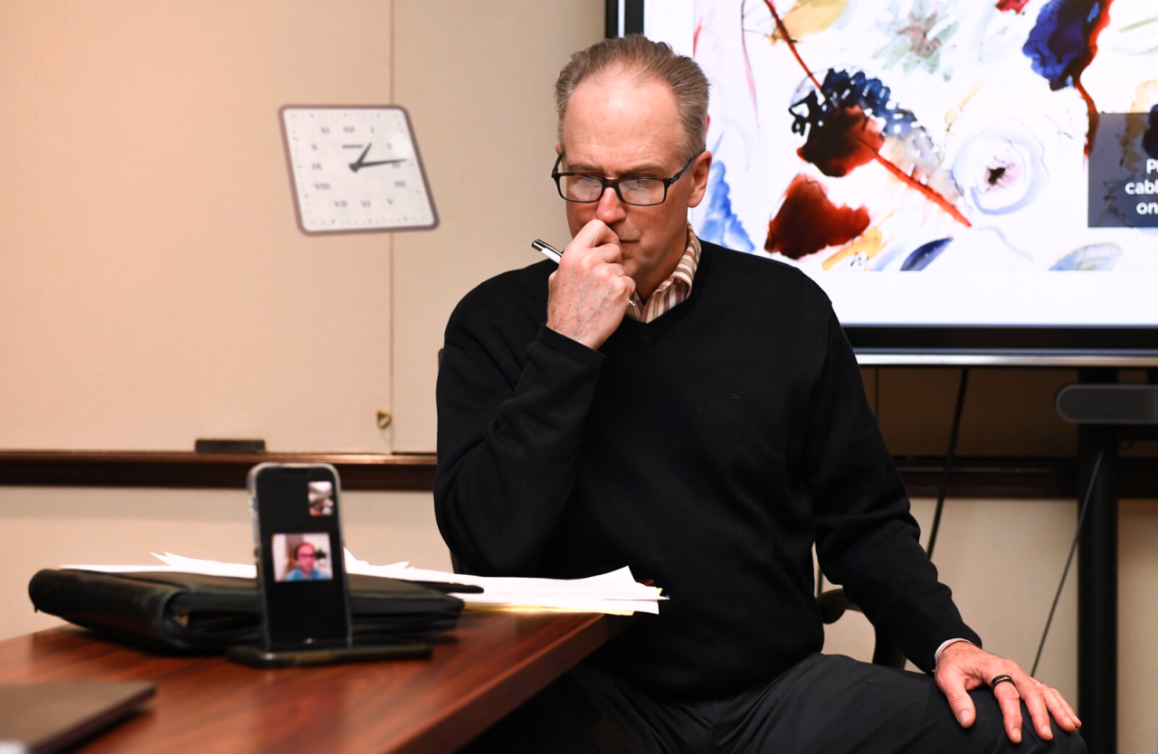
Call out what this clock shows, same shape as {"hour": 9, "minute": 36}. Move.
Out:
{"hour": 1, "minute": 14}
